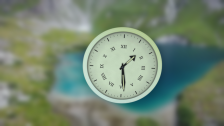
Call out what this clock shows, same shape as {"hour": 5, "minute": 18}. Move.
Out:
{"hour": 1, "minute": 29}
